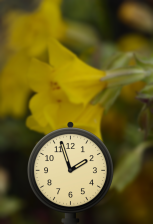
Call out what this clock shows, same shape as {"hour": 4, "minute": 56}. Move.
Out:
{"hour": 1, "minute": 57}
